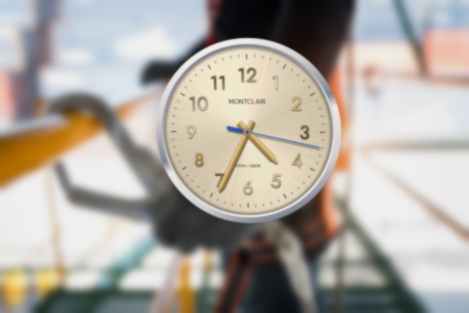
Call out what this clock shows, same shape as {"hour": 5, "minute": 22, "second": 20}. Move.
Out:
{"hour": 4, "minute": 34, "second": 17}
